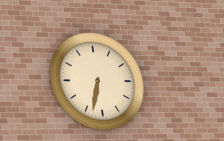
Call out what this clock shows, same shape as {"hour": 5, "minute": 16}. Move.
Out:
{"hour": 6, "minute": 33}
